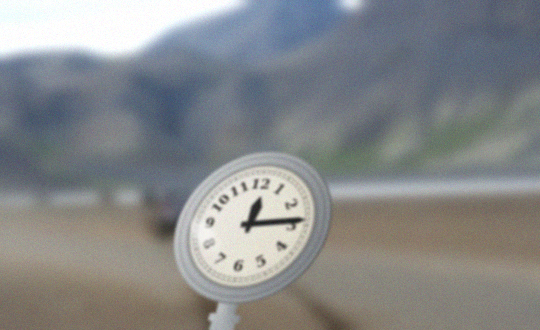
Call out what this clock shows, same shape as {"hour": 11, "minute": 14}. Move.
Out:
{"hour": 12, "minute": 14}
